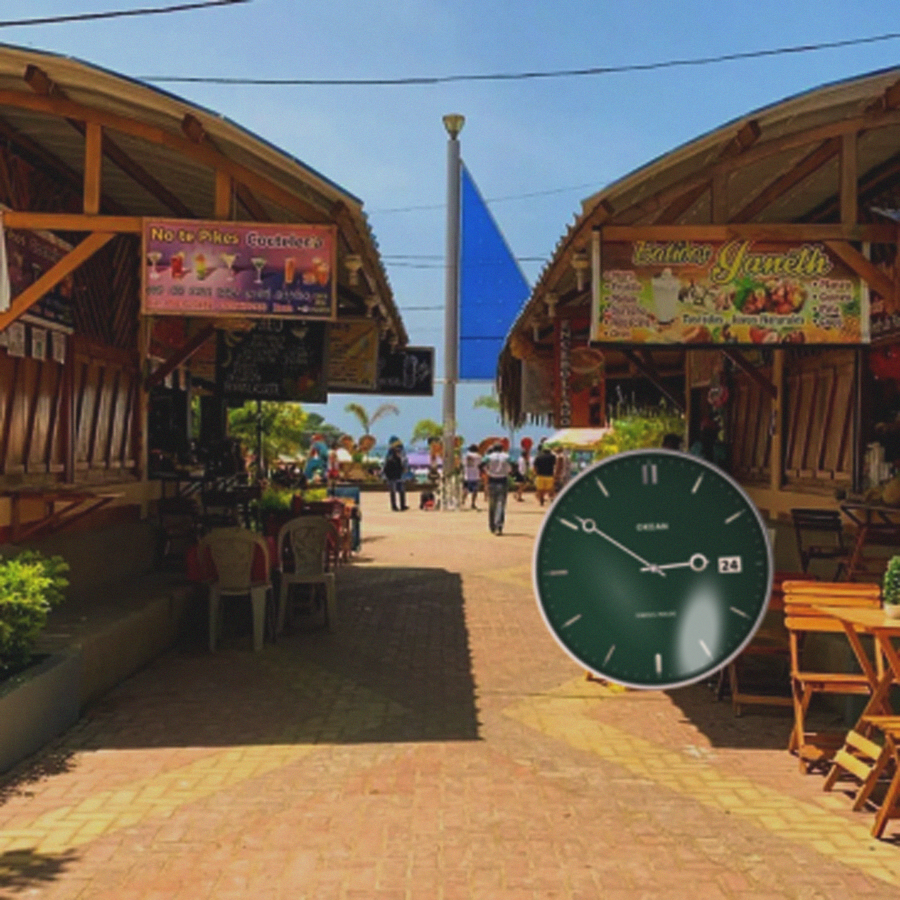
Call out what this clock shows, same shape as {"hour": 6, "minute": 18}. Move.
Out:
{"hour": 2, "minute": 51}
